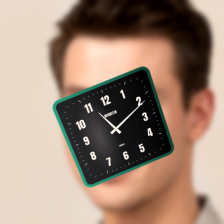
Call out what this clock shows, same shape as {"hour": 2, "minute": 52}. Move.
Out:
{"hour": 11, "minute": 11}
